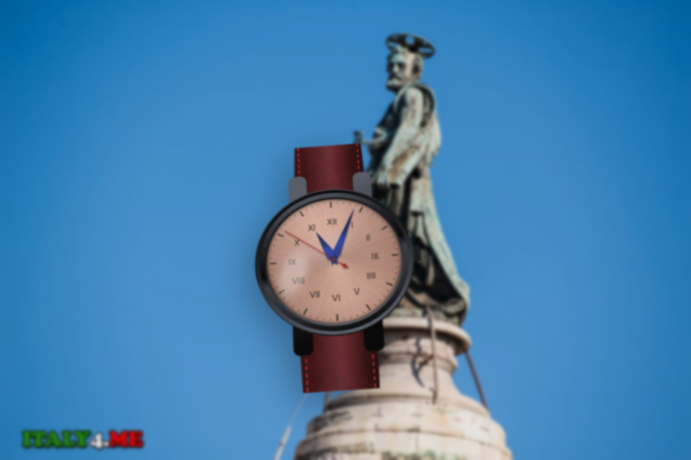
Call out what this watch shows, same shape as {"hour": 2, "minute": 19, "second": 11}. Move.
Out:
{"hour": 11, "minute": 3, "second": 51}
